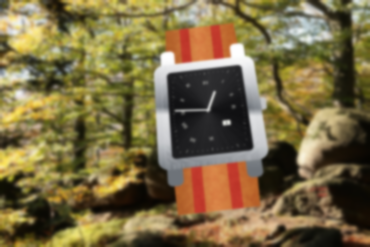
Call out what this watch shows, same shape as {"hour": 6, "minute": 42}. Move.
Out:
{"hour": 12, "minute": 46}
